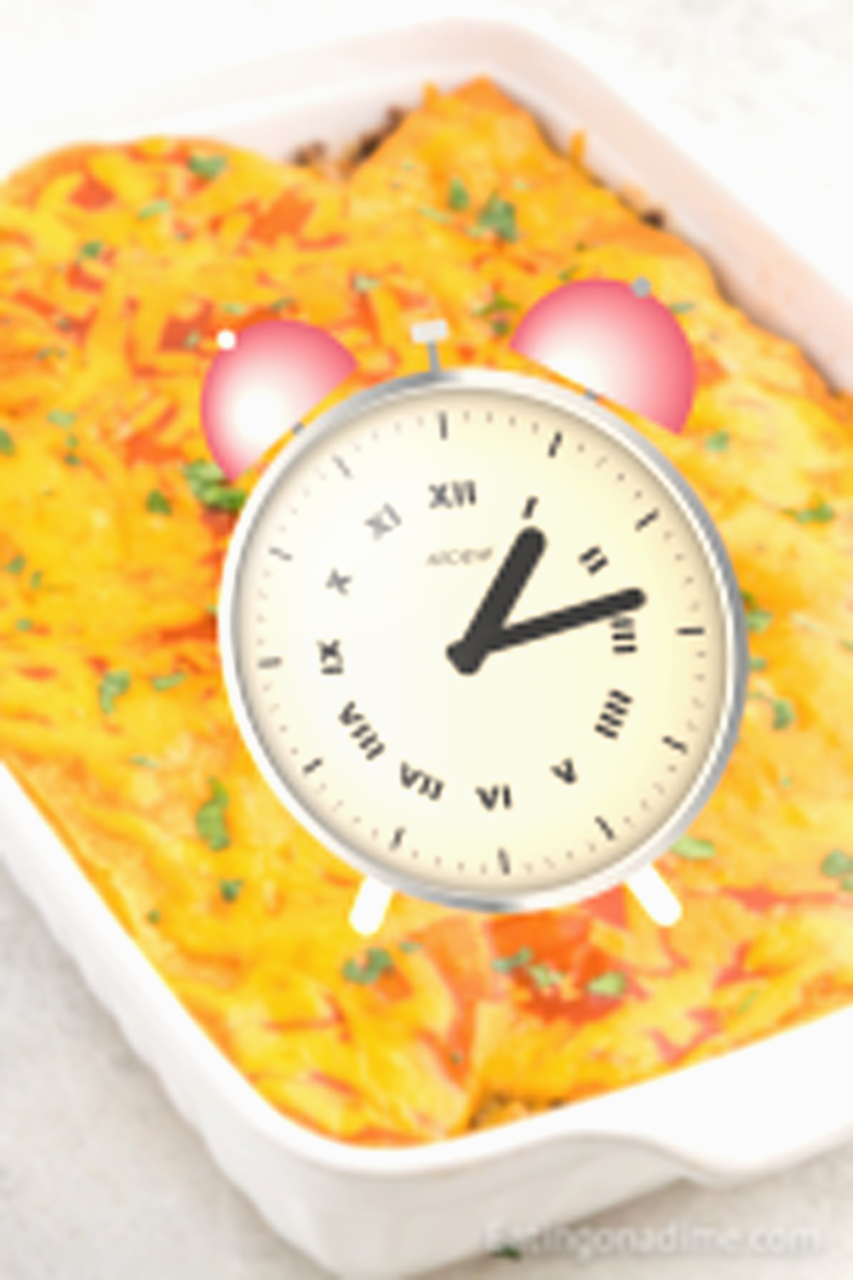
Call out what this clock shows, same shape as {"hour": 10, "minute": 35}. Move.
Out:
{"hour": 1, "minute": 13}
